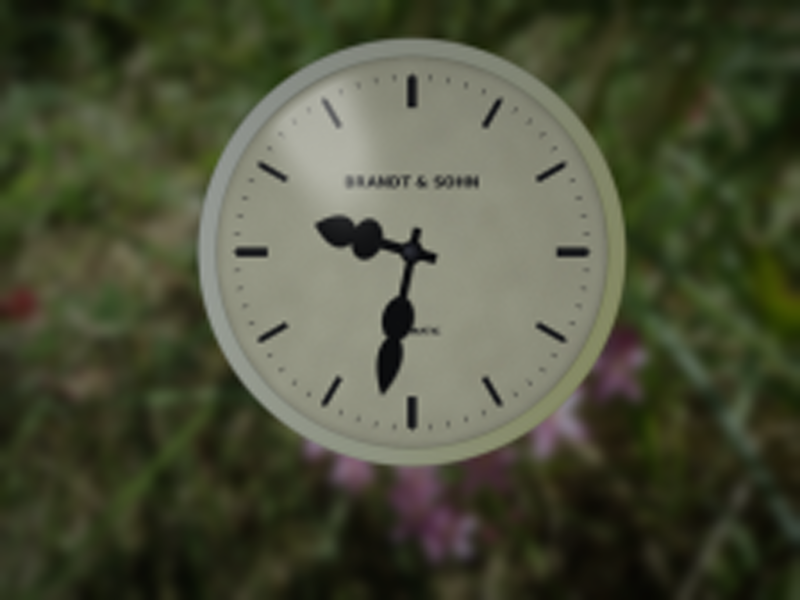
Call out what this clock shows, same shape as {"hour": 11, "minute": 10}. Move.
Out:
{"hour": 9, "minute": 32}
